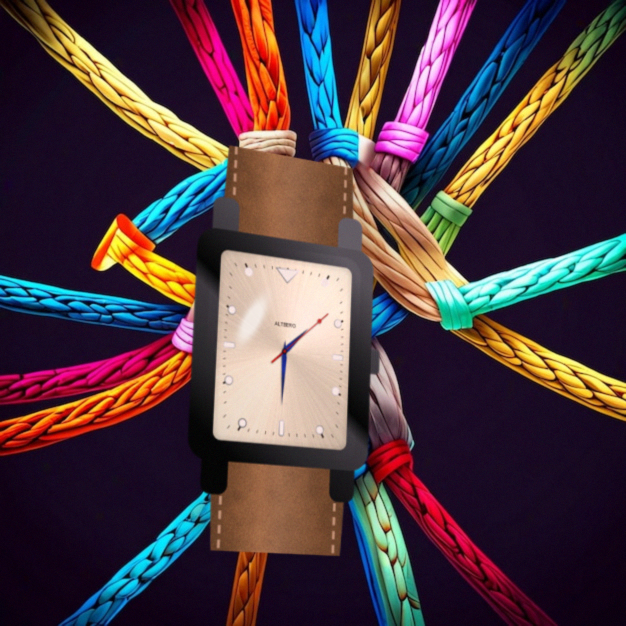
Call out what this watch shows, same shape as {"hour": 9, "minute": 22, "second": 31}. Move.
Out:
{"hour": 1, "minute": 30, "second": 8}
